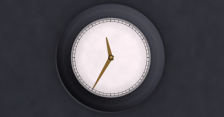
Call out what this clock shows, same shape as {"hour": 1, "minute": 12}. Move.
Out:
{"hour": 11, "minute": 35}
